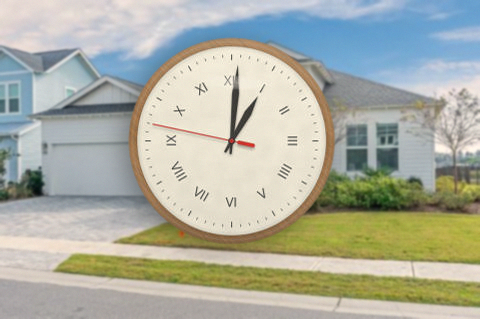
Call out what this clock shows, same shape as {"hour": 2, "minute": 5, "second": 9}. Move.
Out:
{"hour": 1, "minute": 0, "second": 47}
